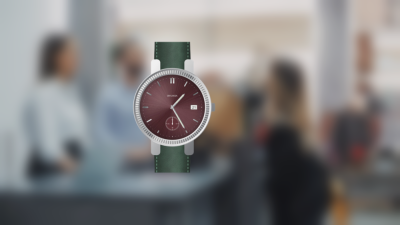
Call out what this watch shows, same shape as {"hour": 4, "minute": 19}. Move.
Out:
{"hour": 1, "minute": 25}
